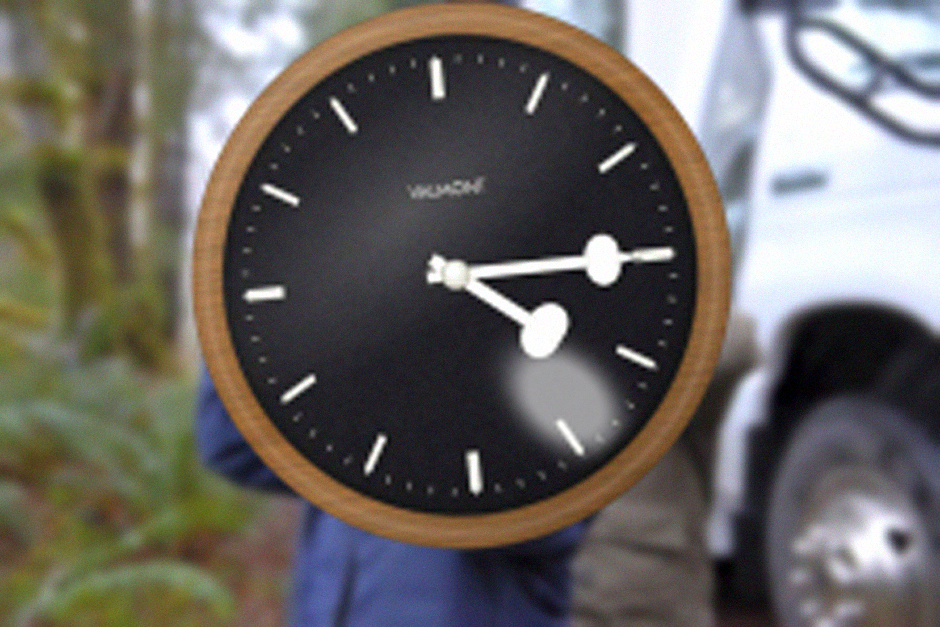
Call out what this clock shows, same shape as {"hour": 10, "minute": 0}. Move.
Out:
{"hour": 4, "minute": 15}
